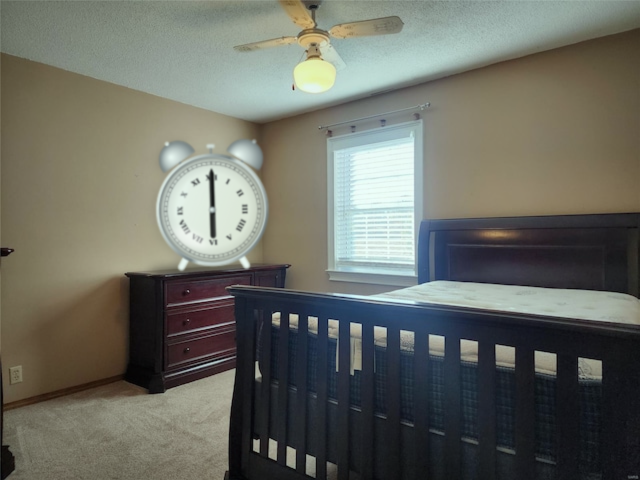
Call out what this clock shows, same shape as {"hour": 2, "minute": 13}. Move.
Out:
{"hour": 6, "minute": 0}
